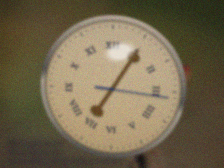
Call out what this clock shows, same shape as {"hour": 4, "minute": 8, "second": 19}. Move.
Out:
{"hour": 7, "minute": 5, "second": 16}
